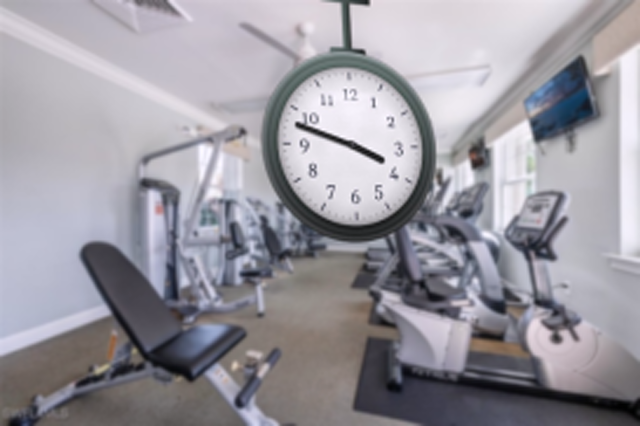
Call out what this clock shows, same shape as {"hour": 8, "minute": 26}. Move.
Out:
{"hour": 3, "minute": 48}
